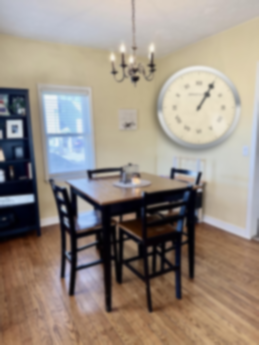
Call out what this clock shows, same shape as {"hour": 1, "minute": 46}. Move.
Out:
{"hour": 1, "minute": 5}
